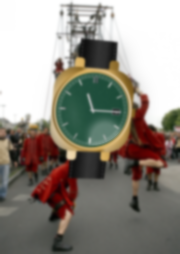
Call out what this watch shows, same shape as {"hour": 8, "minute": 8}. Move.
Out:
{"hour": 11, "minute": 15}
